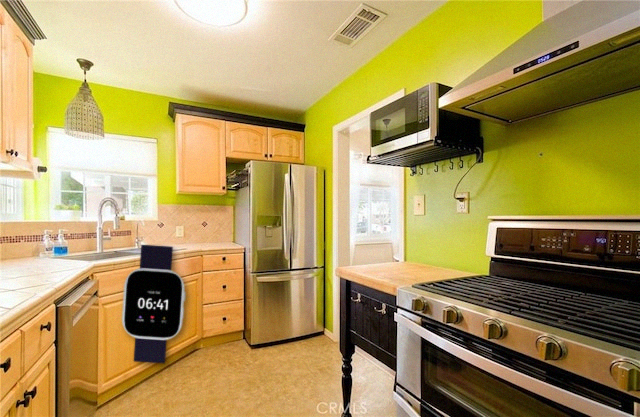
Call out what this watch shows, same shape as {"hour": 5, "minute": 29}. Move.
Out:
{"hour": 6, "minute": 41}
